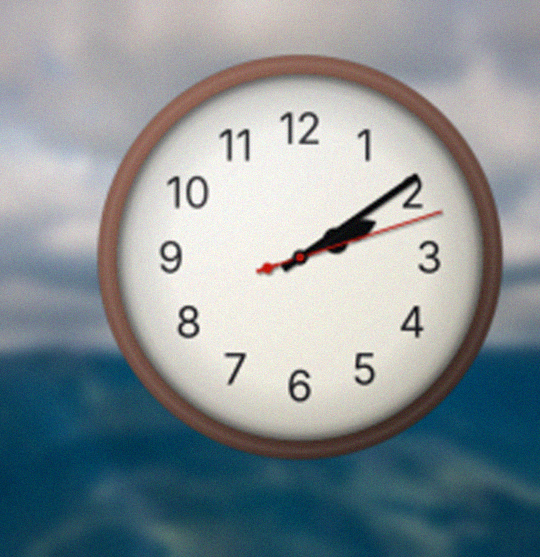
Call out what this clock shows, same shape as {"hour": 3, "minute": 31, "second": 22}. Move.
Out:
{"hour": 2, "minute": 9, "second": 12}
